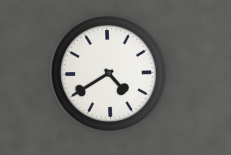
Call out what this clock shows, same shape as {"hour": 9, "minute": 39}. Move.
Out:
{"hour": 4, "minute": 40}
